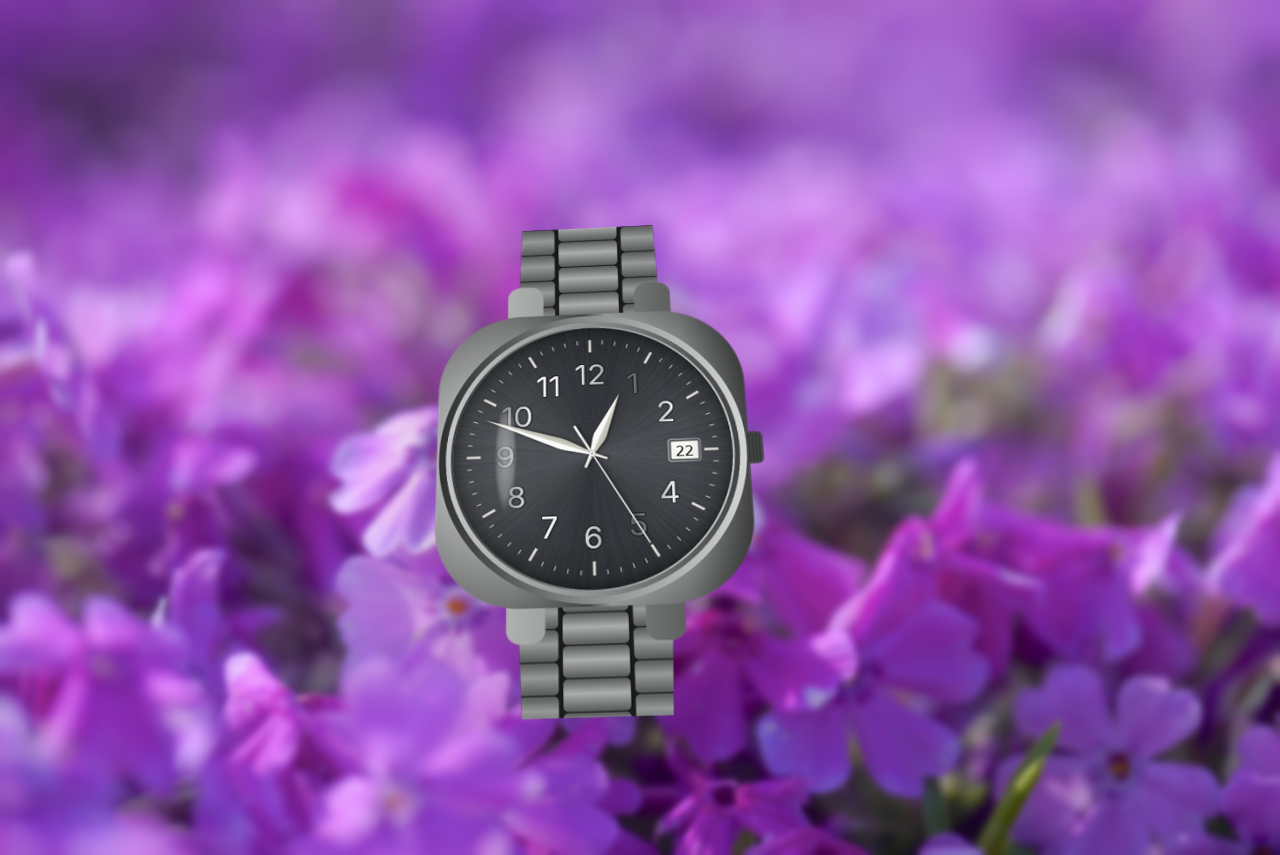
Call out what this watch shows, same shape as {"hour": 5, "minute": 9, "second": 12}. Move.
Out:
{"hour": 12, "minute": 48, "second": 25}
